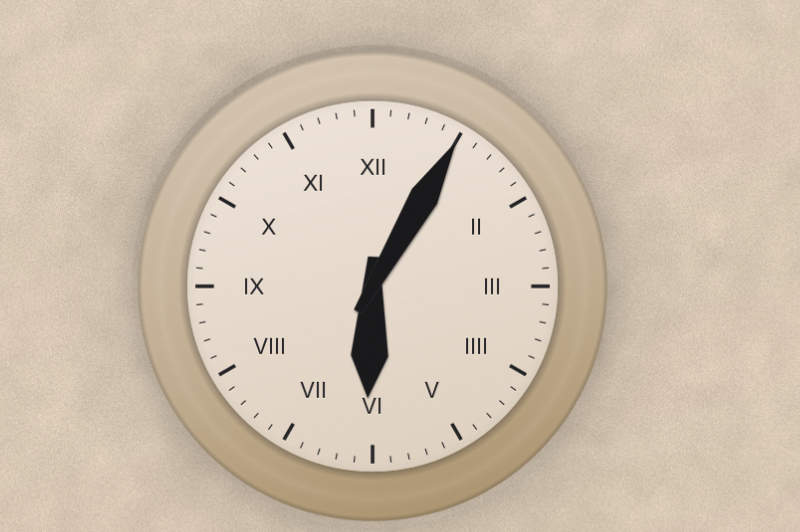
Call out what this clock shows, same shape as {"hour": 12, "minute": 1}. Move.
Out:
{"hour": 6, "minute": 5}
